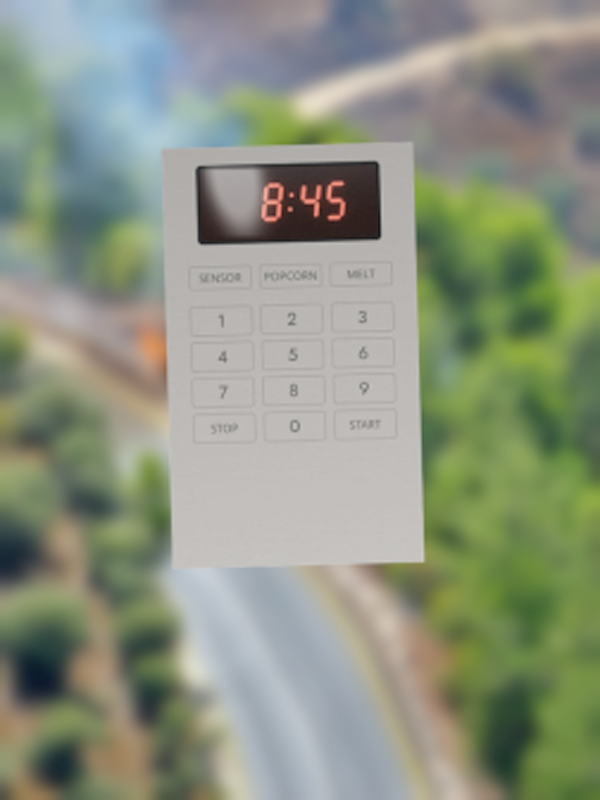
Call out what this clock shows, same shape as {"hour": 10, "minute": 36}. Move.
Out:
{"hour": 8, "minute": 45}
